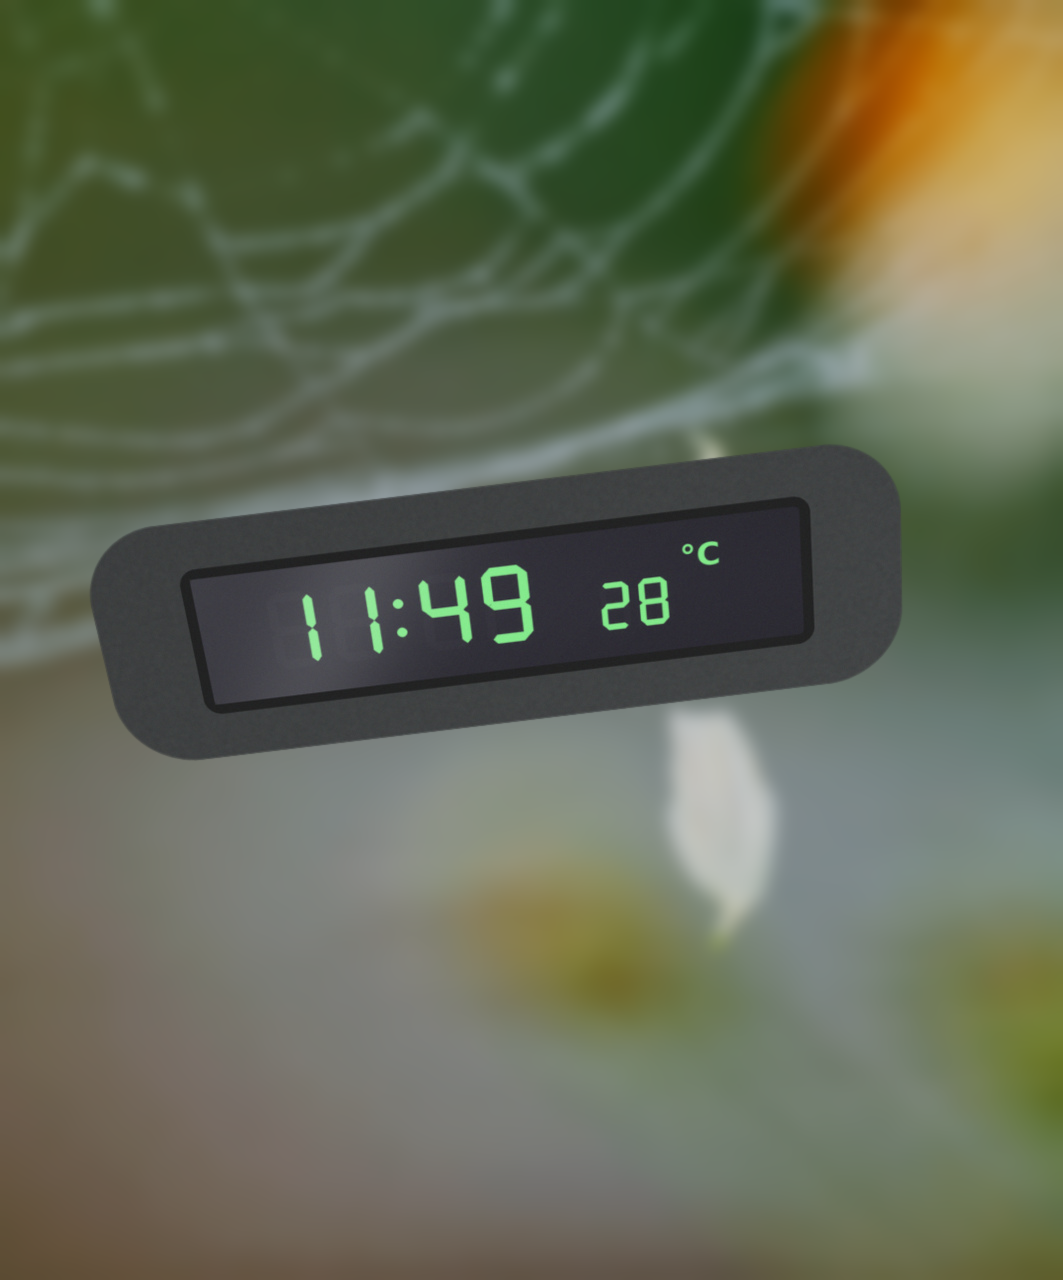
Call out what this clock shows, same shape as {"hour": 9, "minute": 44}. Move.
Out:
{"hour": 11, "minute": 49}
